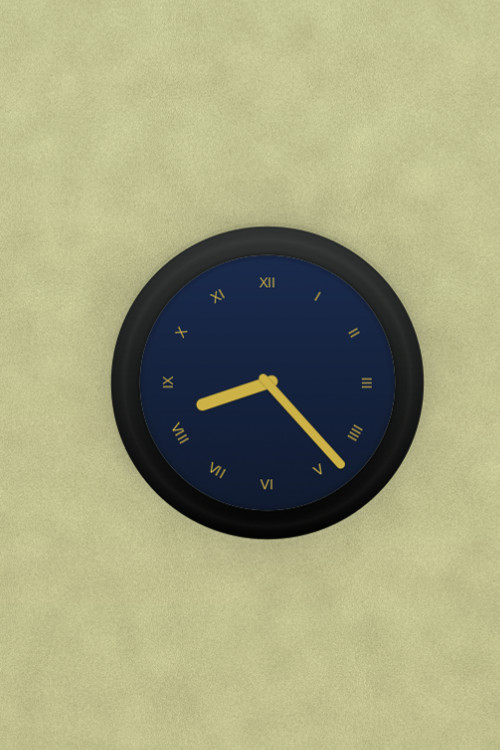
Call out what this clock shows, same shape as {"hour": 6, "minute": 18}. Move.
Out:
{"hour": 8, "minute": 23}
